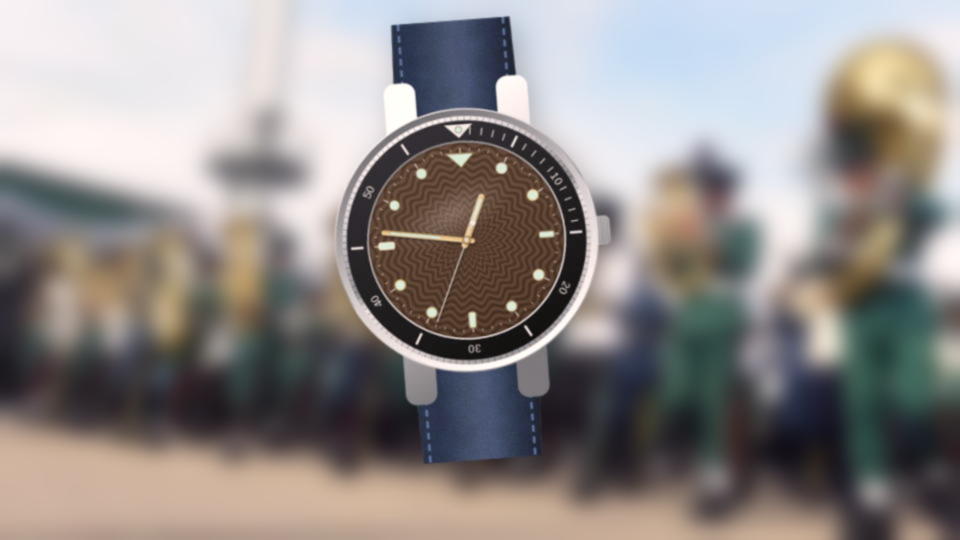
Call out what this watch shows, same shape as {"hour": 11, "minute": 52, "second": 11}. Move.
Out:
{"hour": 12, "minute": 46, "second": 34}
